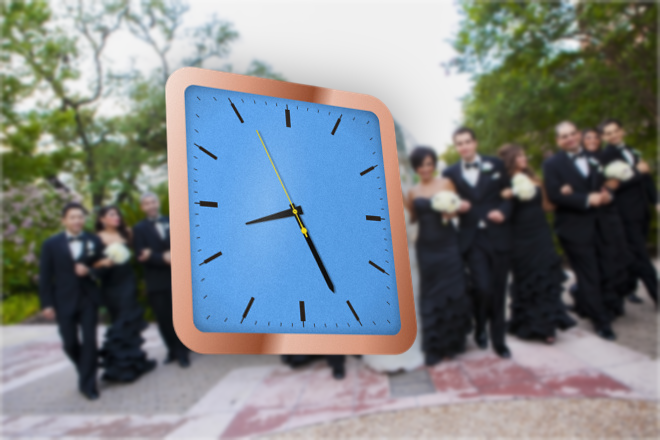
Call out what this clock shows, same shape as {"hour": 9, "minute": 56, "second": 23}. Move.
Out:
{"hour": 8, "minute": 25, "second": 56}
